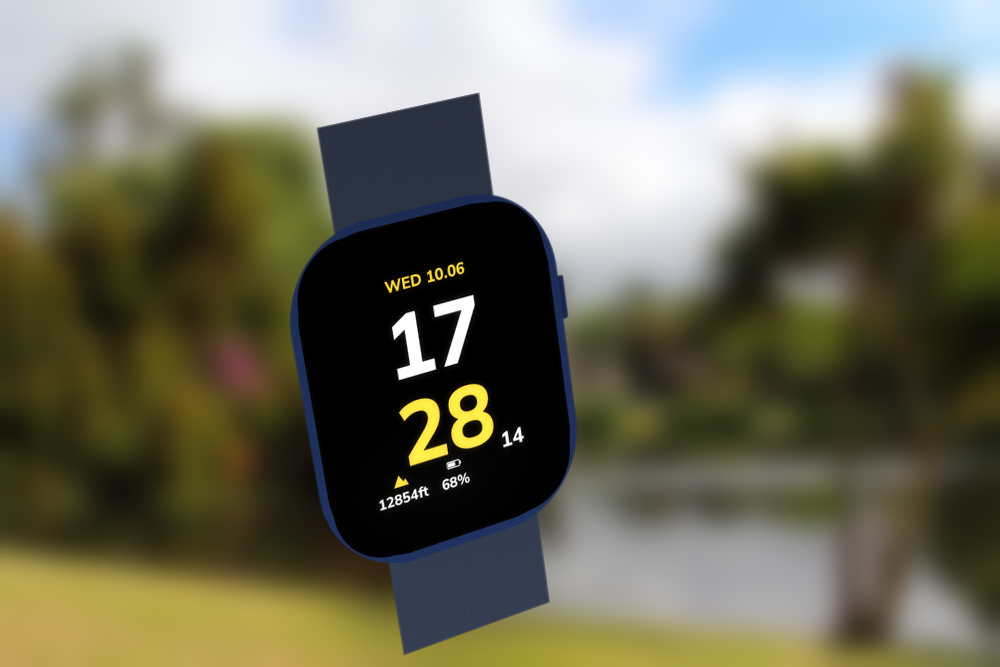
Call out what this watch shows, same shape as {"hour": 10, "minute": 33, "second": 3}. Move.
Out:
{"hour": 17, "minute": 28, "second": 14}
